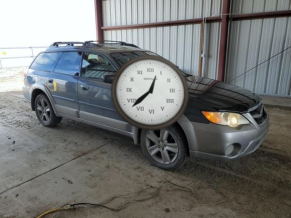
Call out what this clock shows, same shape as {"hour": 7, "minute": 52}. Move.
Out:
{"hour": 12, "minute": 38}
